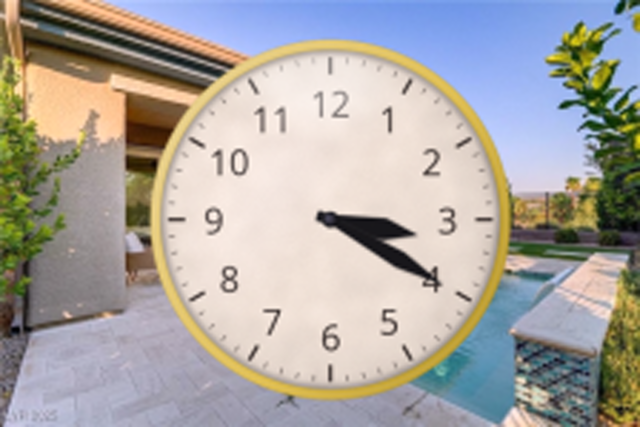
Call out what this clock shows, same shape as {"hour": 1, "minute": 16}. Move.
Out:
{"hour": 3, "minute": 20}
